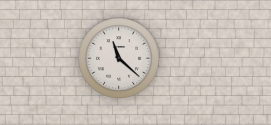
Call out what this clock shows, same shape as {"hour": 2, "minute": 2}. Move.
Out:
{"hour": 11, "minute": 22}
